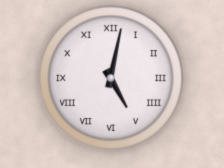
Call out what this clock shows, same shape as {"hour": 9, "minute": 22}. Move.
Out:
{"hour": 5, "minute": 2}
